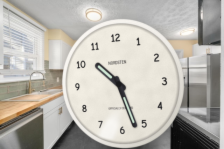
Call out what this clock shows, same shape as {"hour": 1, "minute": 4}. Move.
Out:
{"hour": 10, "minute": 27}
